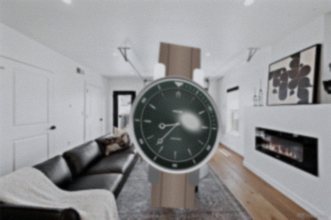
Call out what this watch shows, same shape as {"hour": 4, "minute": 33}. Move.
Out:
{"hour": 8, "minute": 37}
